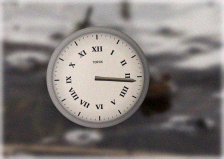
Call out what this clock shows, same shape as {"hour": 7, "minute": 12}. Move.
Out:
{"hour": 3, "minute": 16}
